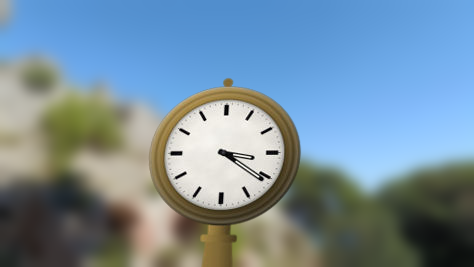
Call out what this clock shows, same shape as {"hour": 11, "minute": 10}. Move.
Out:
{"hour": 3, "minute": 21}
